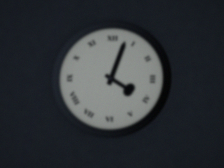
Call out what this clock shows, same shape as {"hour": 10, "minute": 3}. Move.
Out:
{"hour": 4, "minute": 3}
